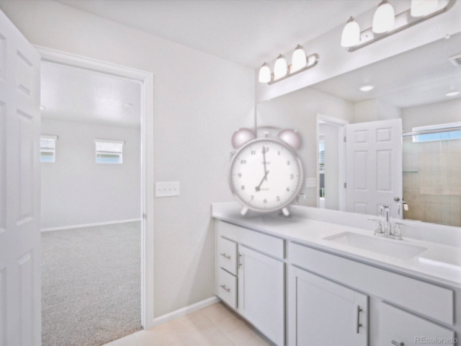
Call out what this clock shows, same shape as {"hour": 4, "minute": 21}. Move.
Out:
{"hour": 6, "minute": 59}
